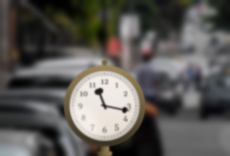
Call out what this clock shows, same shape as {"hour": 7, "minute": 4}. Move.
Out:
{"hour": 11, "minute": 17}
